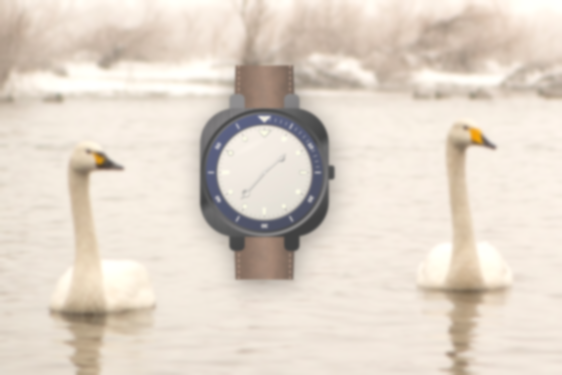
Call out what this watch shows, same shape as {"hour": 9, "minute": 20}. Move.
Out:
{"hour": 1, "minute": 37}
